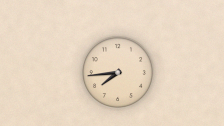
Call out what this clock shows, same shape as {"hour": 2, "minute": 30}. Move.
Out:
{"hour": 7, "minute": 44}
